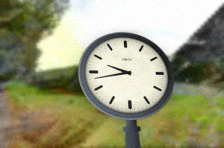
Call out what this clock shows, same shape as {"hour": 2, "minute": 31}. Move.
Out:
{"hour": 9, "minute": 43}
